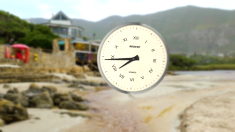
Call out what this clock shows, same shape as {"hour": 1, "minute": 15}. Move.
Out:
{"hour": 7, "minute": 44}
